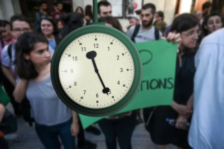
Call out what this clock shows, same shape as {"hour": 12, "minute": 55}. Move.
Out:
{"hour": 11, "minute": 26}
